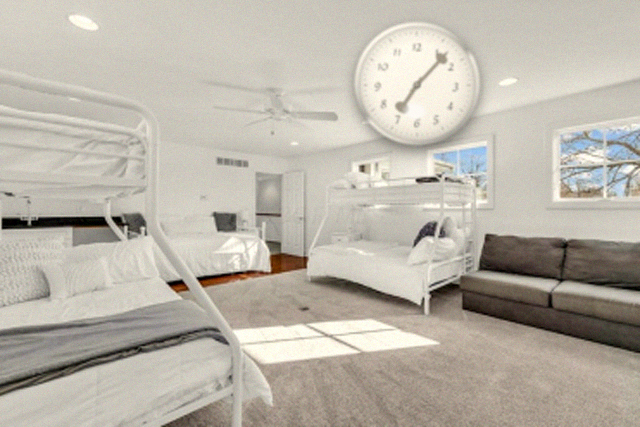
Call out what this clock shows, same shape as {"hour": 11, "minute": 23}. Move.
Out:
{"hour": 7, "minute": 7}
